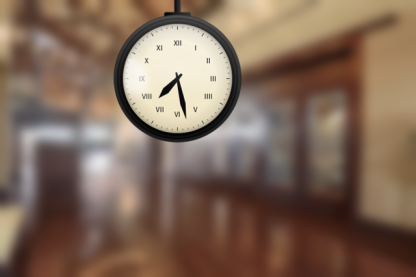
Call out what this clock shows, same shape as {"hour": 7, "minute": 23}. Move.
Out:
{"hour": 7, "minute": 28}
